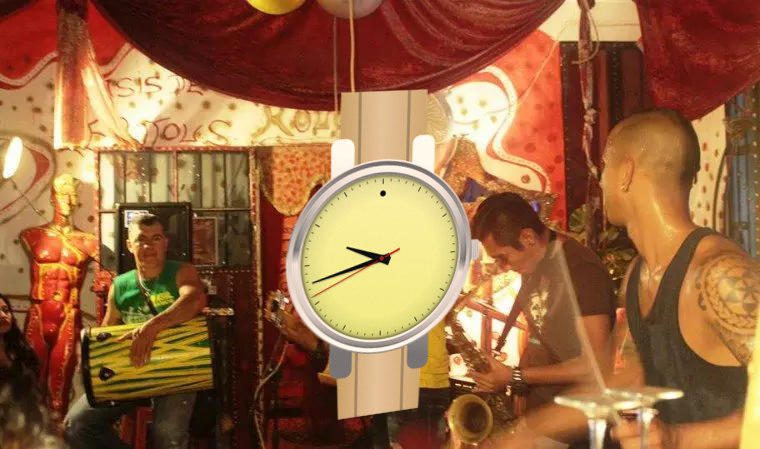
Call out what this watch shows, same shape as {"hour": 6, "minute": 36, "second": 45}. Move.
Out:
{"hour": 9, "minute": 42, "second": 41}
